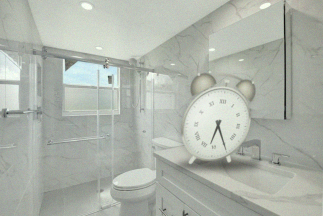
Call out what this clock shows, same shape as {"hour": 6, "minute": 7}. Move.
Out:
{"hour": 6, "minute": 25}
